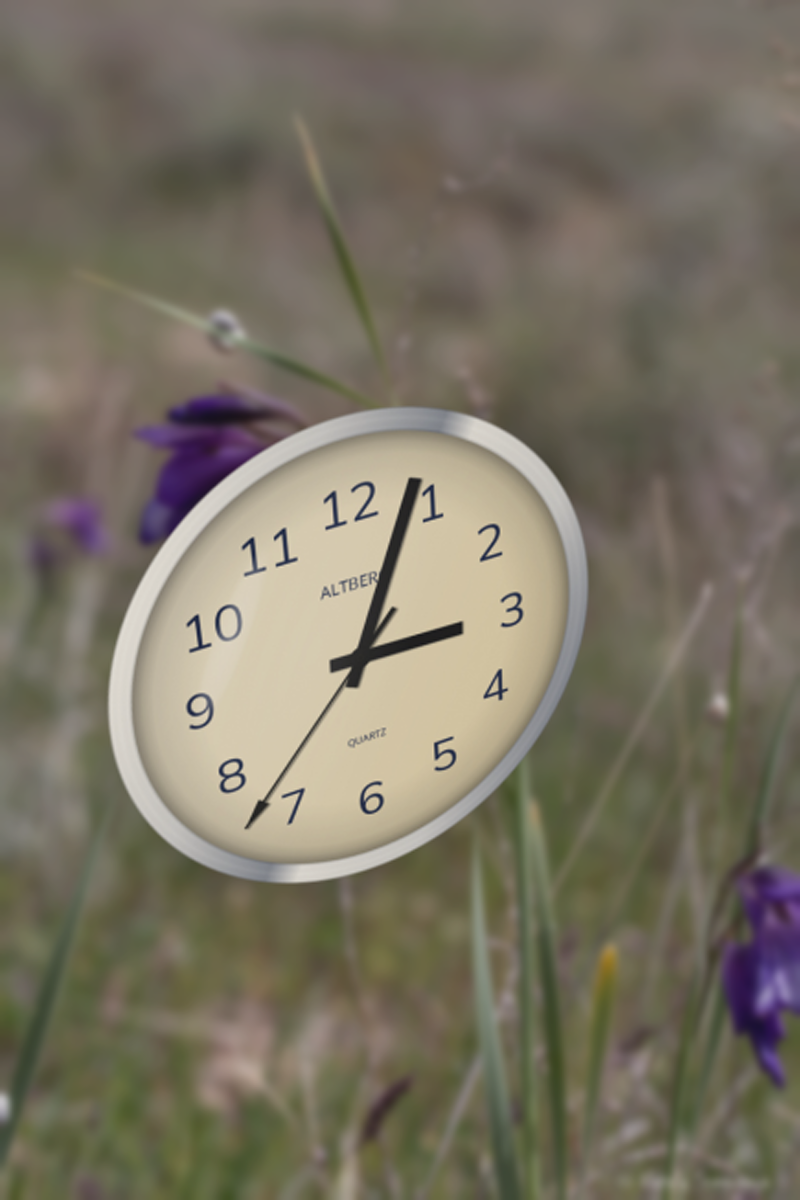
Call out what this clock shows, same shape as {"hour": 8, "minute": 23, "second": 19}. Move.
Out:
{"hour": 3, "minute": 3, "second": 37}
